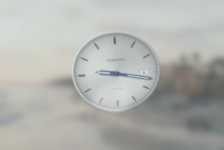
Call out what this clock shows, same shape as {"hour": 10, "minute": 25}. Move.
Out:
{"hour": 9, "minute": 17}
